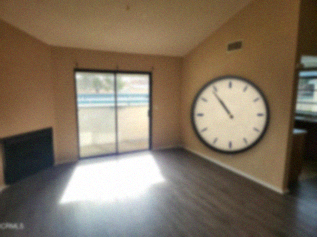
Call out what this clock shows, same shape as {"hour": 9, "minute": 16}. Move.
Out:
{"hour": 10, "minute": 54}
